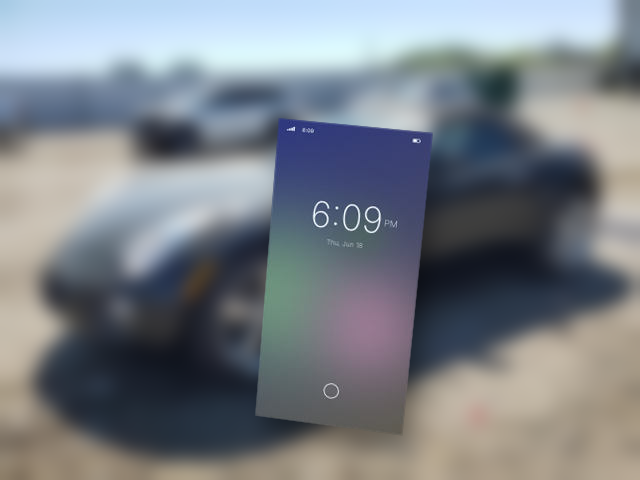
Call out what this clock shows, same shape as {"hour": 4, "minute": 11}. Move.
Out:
{"hour": 6, "minute": 9}
